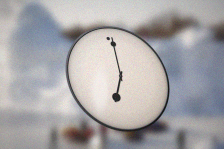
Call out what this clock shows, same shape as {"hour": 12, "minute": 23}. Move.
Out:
{"hour": 7, "minute": 1}
